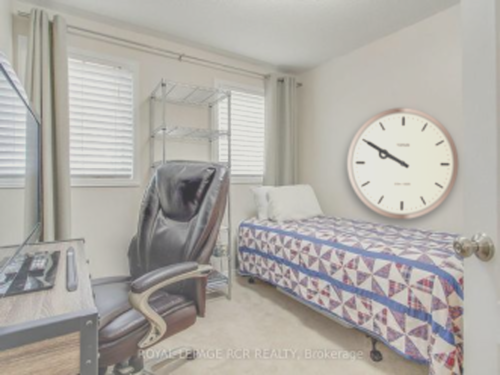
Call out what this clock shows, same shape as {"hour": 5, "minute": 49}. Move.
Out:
{"hour": 9, "minute": 50}
